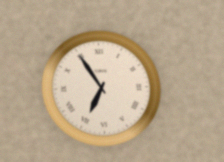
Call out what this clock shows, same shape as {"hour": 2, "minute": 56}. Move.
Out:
{"hour": 6, "minute": 55}
